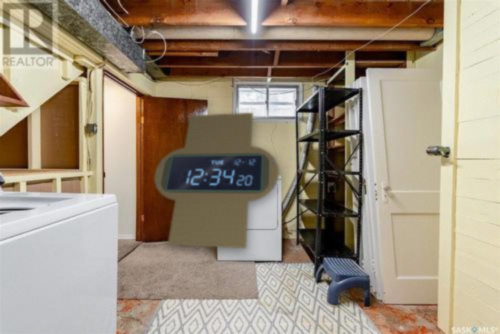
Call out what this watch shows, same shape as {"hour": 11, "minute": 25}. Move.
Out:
{"hour": 12, "minute": 34}
